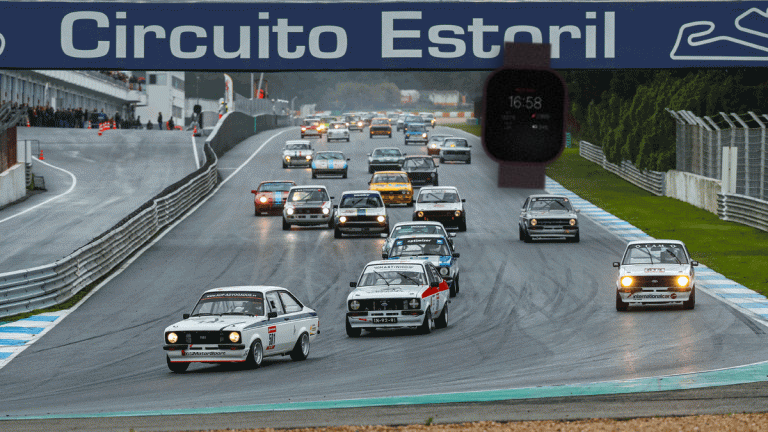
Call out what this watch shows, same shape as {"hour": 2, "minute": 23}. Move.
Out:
{"hour": 16, "minute": 58}
